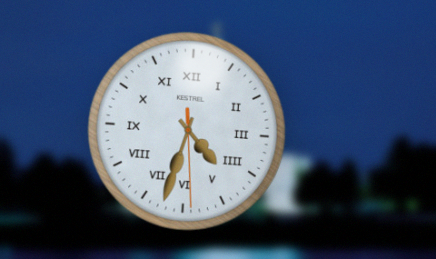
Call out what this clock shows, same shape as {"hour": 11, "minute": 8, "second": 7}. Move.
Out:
{"hour": 4, "minute": 32, "second": 29}
